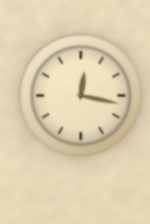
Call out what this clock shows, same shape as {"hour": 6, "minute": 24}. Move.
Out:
{"hour": 12, "minute": 17}
